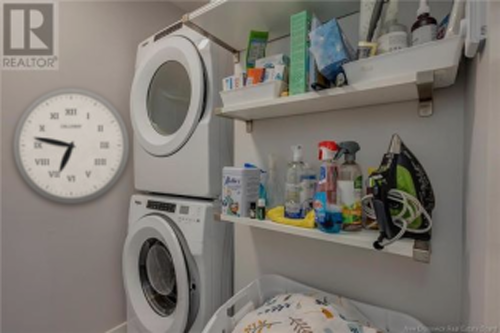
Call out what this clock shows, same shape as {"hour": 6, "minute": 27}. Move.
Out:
{"hour": 6, "minute": 47}
